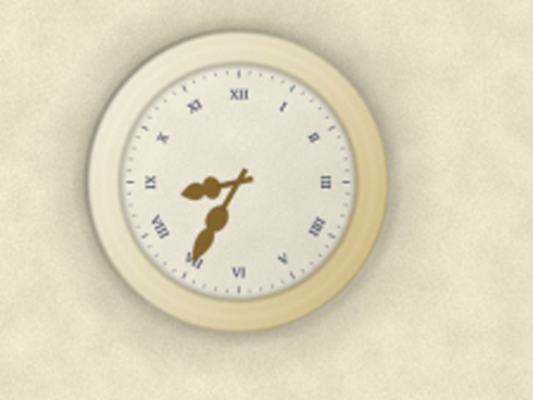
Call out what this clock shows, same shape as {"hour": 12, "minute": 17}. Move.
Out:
{"hour": 8, "minute": 35}
